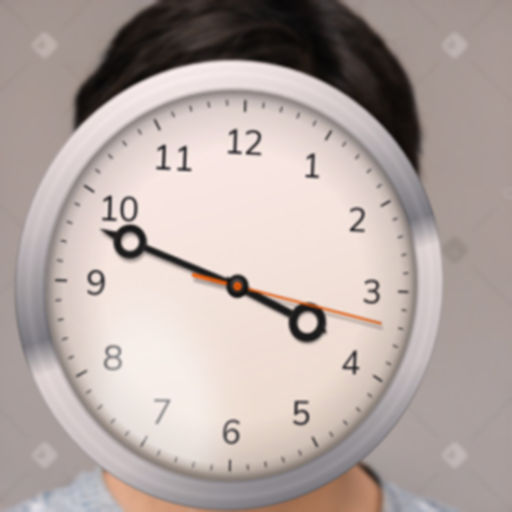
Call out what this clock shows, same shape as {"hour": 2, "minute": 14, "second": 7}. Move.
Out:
{"hour": 3, "minute": 48, "second": 17}
